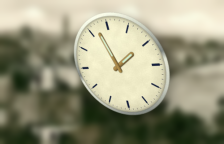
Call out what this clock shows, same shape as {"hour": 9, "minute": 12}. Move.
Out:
{"hour": 1, "minute": 57}
